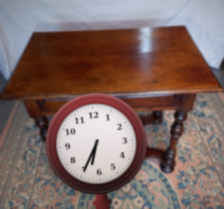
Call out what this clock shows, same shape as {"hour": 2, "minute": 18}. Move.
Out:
{"hour": 6, "minute": 35}
